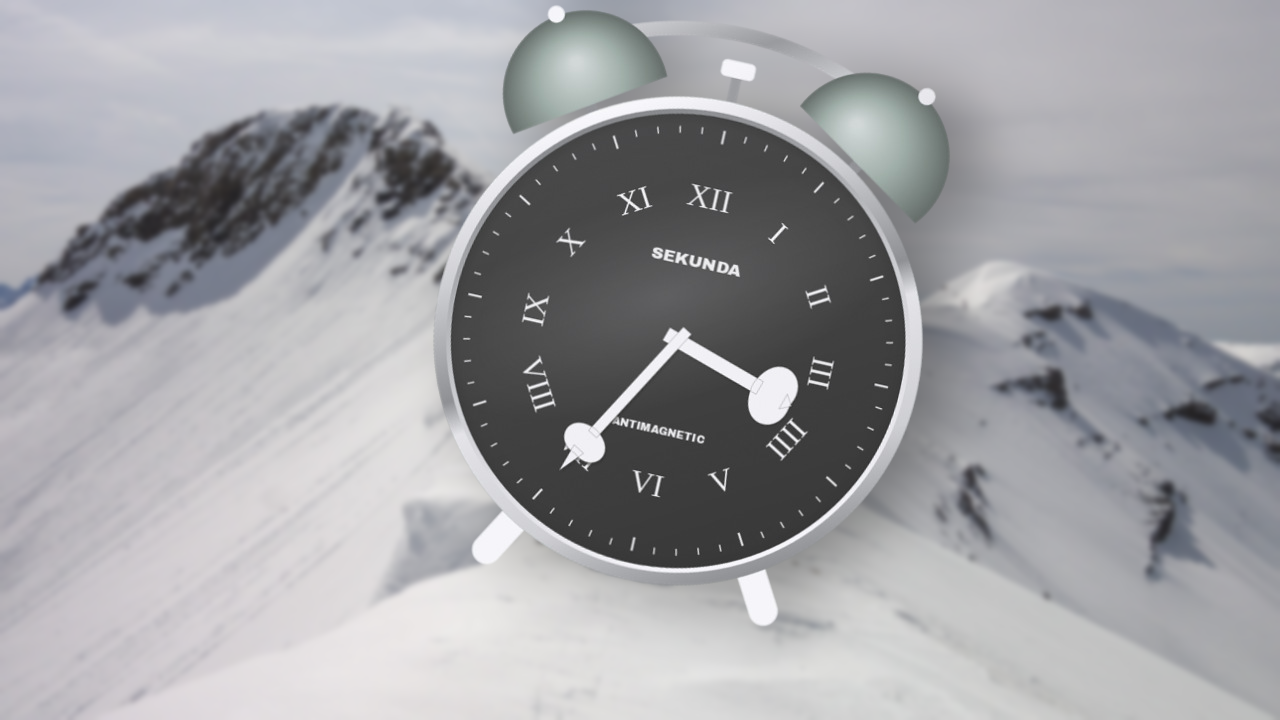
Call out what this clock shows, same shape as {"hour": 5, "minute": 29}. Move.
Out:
{"hour": 3, "minute": 35}
